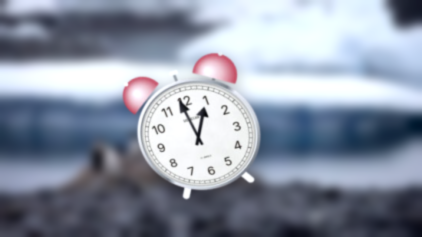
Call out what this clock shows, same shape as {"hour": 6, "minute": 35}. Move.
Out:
{"hour": 12, "minute": 59}
